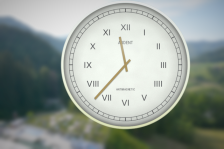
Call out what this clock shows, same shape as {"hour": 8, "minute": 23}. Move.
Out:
{"hour": 11, "minute": 37}
